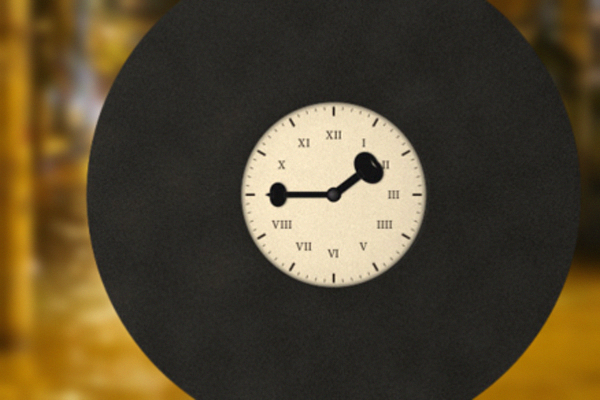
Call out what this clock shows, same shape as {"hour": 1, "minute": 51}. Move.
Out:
{"hour": 1, "minute": 45}
